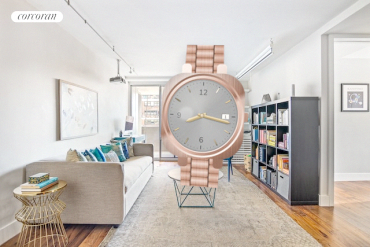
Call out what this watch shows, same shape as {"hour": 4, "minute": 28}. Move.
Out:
{"hour": 8, "minute": 17}
